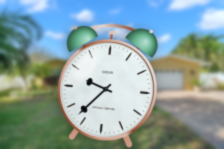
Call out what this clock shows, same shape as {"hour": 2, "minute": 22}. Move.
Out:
{"hour": 9, "minute": 37}
